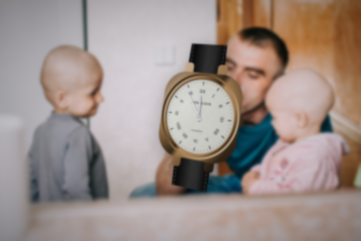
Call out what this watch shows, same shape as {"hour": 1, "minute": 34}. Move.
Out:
{"hour": 11, "minute": 54}
